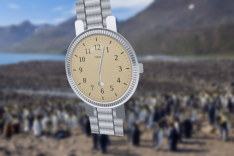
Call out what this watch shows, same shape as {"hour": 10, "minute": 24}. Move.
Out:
{"hour": 6, "minute": 3}
